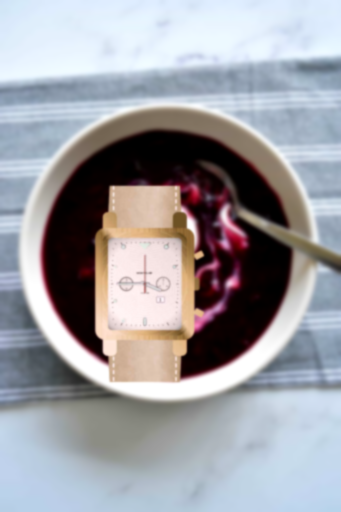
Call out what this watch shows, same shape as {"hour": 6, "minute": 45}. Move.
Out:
{"hour": 3, "minute": 45}
